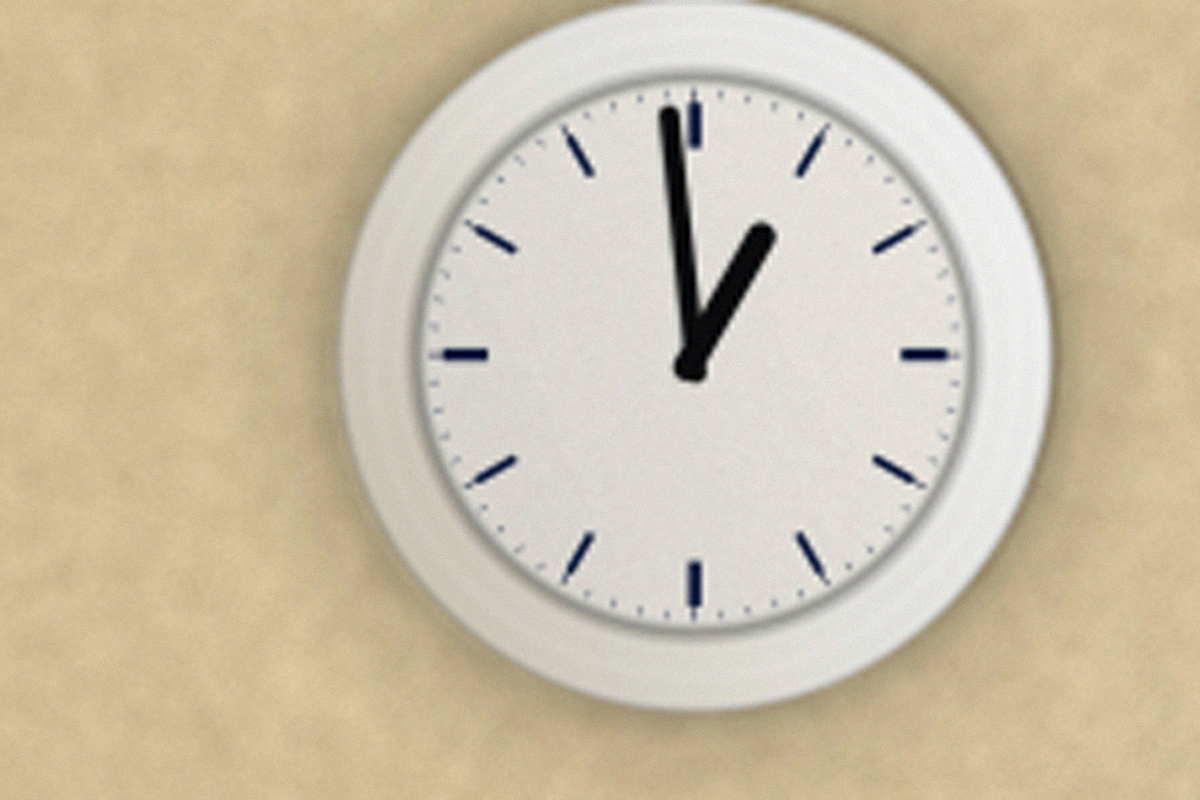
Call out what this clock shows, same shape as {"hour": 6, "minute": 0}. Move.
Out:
{"hour": 12, "minute": 59}
